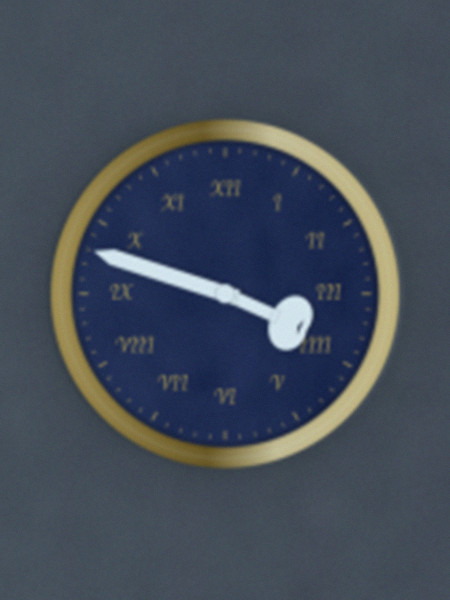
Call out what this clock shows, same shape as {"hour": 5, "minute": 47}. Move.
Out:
{"hour": 3, "minute": 48}
